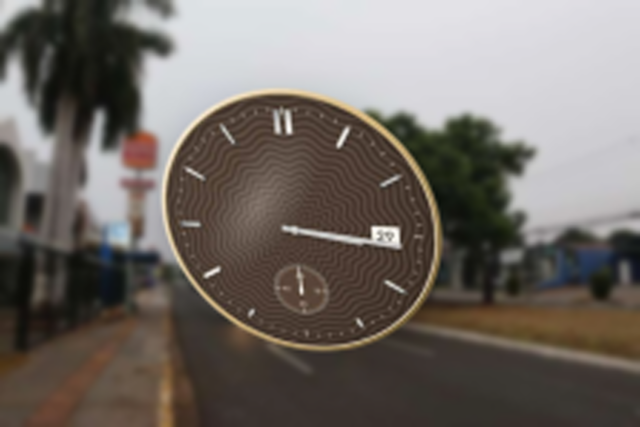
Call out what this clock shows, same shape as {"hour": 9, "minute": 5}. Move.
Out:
{"hour": 3, "minute": 16}
